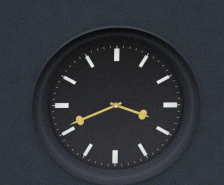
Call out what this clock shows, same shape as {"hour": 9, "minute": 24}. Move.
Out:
{"hour": 3, "minute": 41}
